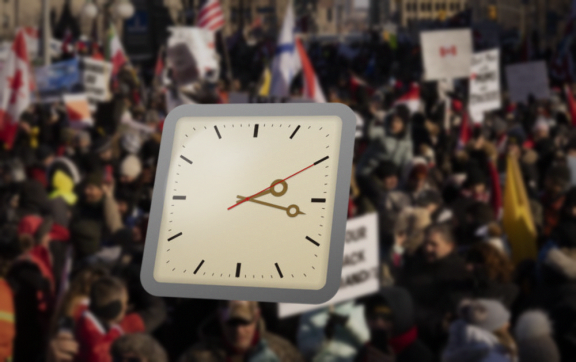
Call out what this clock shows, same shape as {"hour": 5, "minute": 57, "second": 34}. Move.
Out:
{"hour": 2, "minute": 17, "second": 10}
